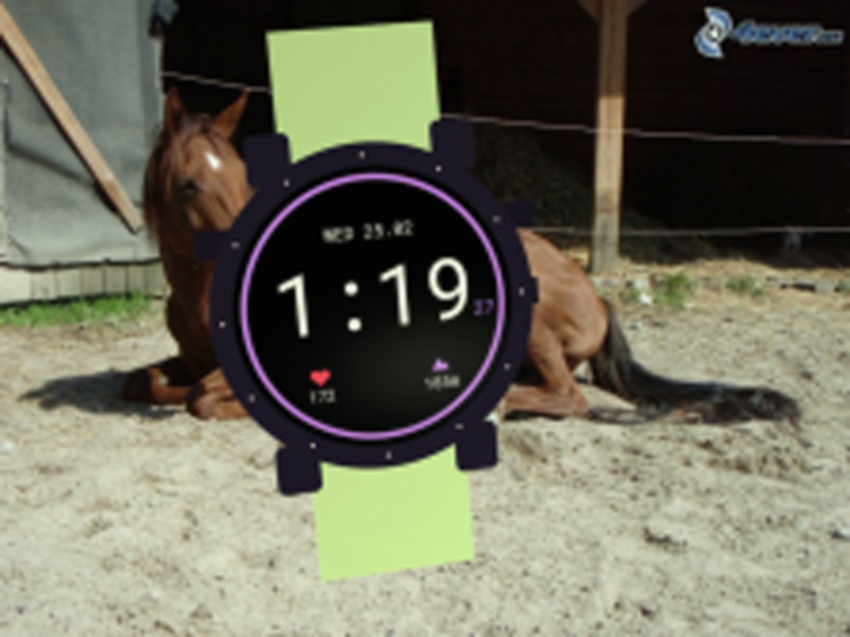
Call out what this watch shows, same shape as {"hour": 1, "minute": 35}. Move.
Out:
{"hour": 1, "minute": 19}
